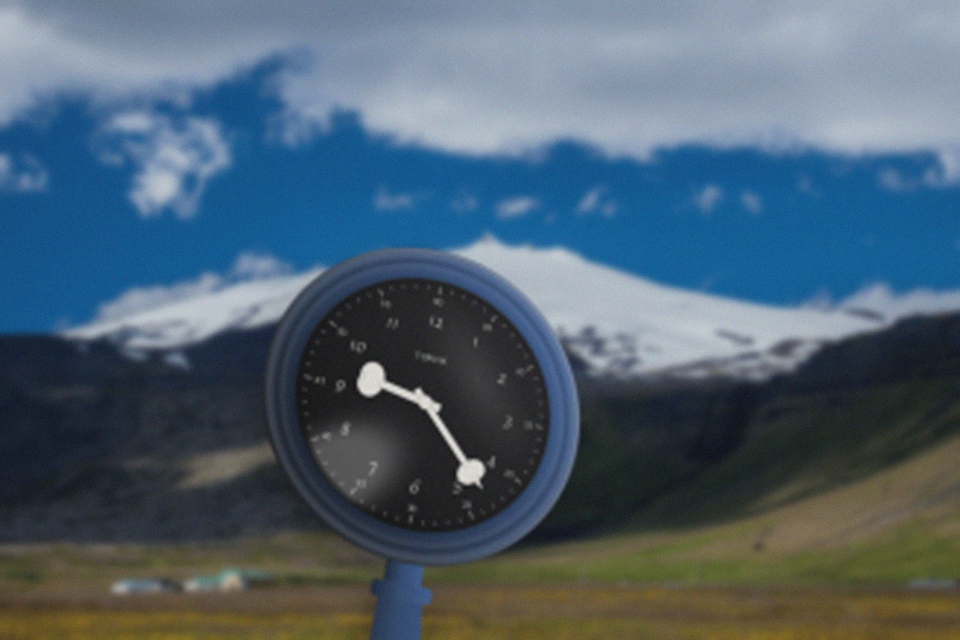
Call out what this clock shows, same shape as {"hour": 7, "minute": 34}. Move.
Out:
{"hour": 9, "minute": 23}
